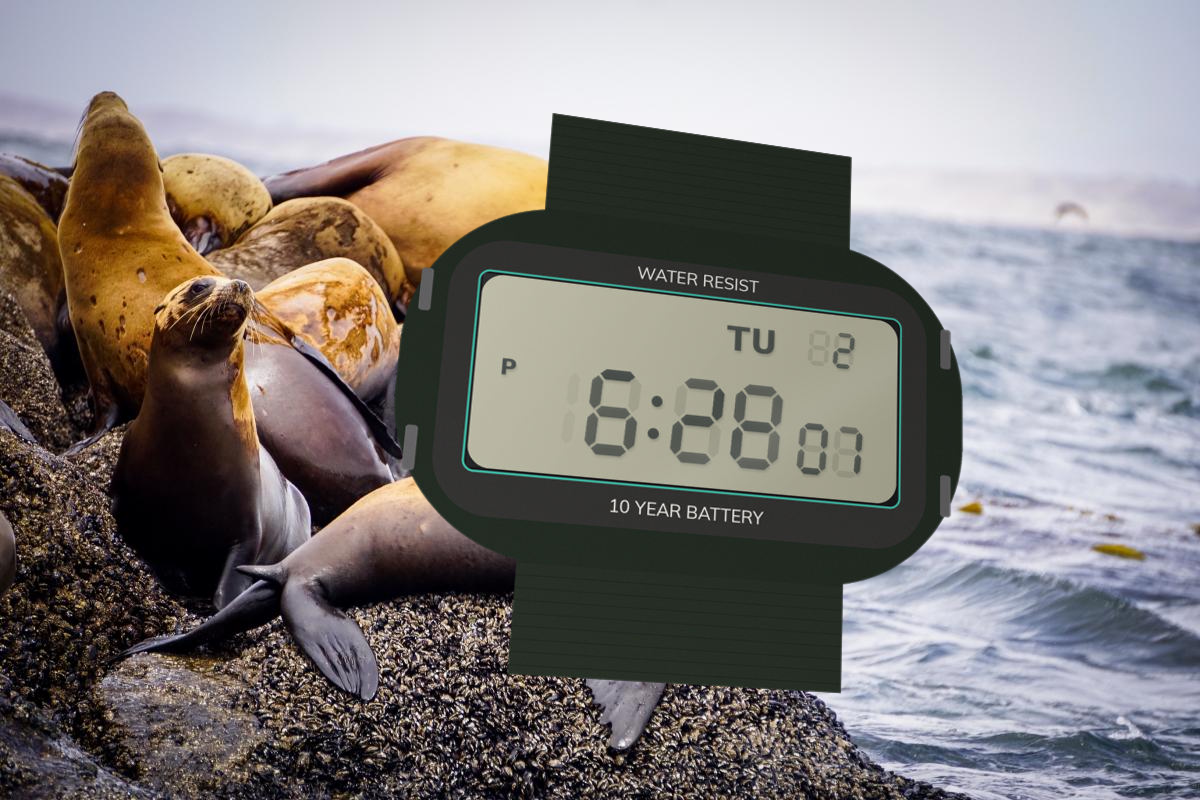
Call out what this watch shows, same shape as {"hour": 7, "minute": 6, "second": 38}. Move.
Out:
{"hour": 6, "minute": 28, "second": 7}
